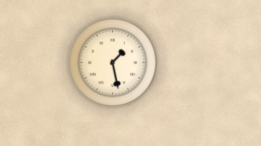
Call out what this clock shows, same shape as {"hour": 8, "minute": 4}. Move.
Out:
{"hour": 1, "minute": 28}
